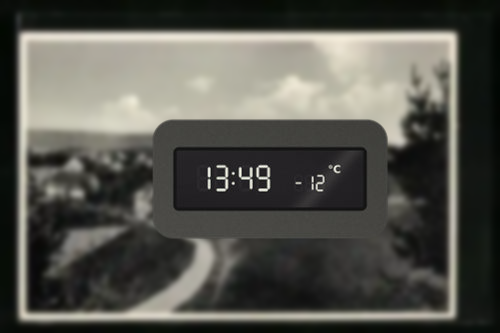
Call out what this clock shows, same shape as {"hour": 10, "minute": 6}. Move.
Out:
{"hour": 13, "minute": 49}
